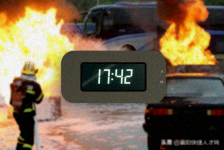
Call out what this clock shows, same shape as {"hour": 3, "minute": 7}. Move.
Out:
{"hour": 17, "minute": 42}
